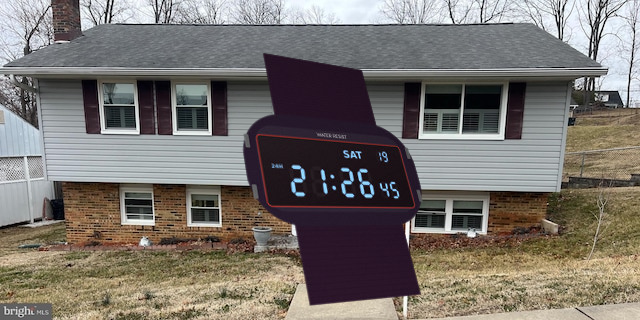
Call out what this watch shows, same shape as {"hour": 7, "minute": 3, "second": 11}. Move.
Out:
{"hour": 21, "minute": 26, "second": 45}
